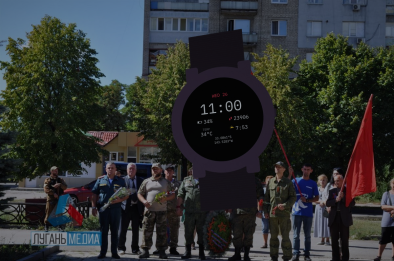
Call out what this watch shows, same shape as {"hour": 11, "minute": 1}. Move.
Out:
{"hour": 11, "minute": 0}
